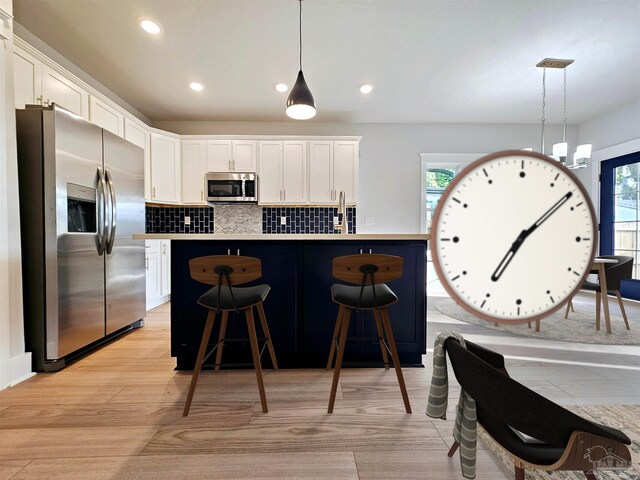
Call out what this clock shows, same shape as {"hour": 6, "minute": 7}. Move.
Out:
{"hour": 7, "minute": 8}
